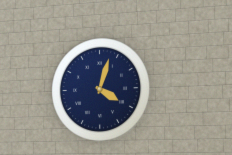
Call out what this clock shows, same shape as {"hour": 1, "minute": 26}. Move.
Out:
{"hour": 4, "minute": 3}
